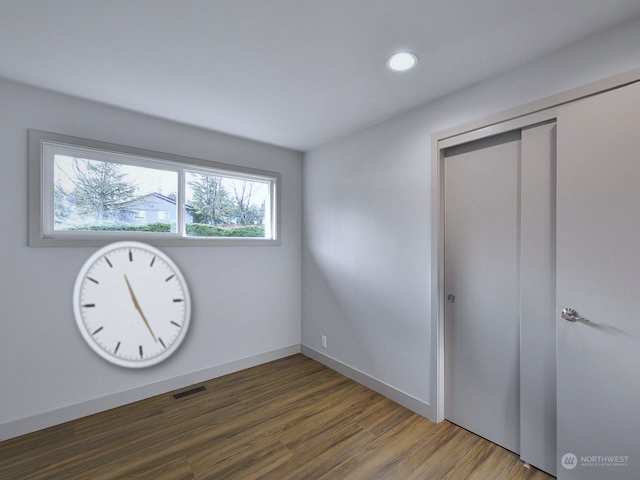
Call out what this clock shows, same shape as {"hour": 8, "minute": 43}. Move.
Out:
{"hour": 11, "minute": 26}
